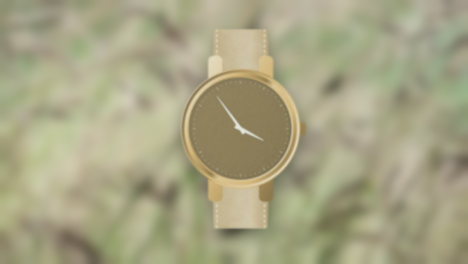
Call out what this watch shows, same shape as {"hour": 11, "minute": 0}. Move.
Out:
{"hour": 3, "minute": 54}
